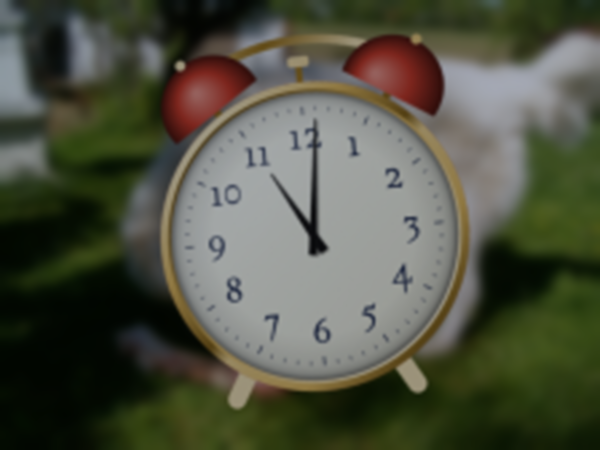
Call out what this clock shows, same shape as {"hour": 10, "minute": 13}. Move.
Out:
{"hour": 11, "minute": 1}
